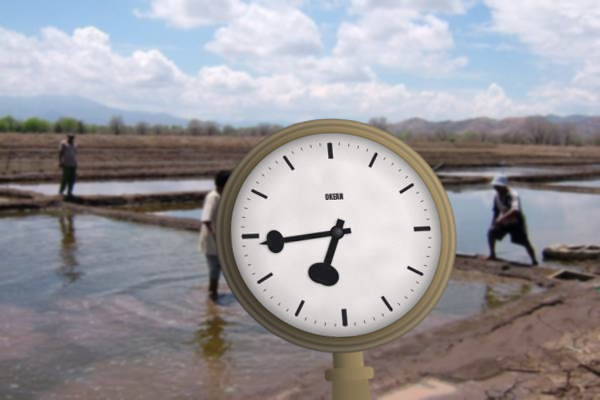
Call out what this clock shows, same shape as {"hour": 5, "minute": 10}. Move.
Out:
{"hour": 6, "minute": 44}
